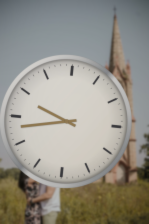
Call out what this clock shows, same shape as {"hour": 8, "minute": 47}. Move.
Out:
{"hour": 9, "minute": 43}
